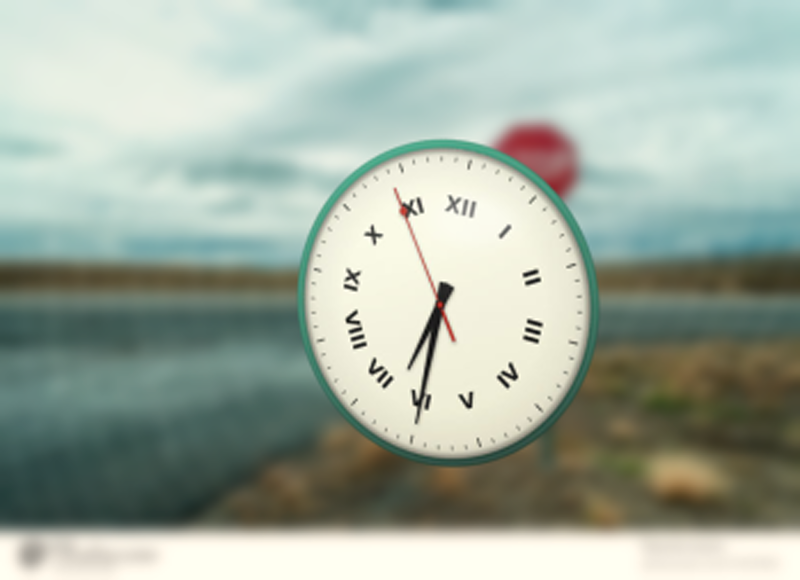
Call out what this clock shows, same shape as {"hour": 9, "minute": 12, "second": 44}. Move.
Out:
{"hour": 6, "minute": 29, "second": 54}
